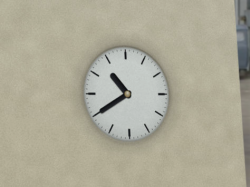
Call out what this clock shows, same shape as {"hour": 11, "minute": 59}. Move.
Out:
{"hour": 10, "minute": 40}
